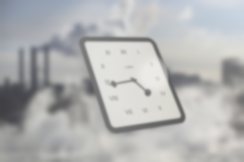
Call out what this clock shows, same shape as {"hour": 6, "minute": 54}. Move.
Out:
{"hour": 4, "minute": 44}
